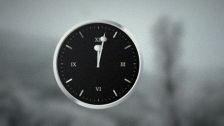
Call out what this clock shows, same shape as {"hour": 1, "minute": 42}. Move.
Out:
{"hour": 12, "minute": 2}
